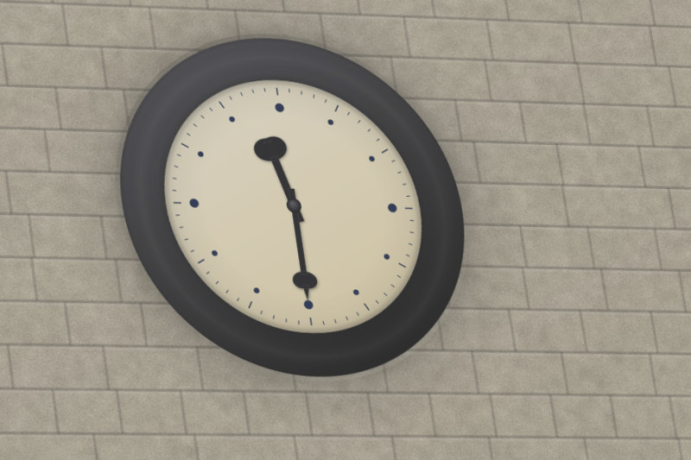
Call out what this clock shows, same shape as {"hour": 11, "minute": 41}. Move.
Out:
{"hour": 11, "minute": 30}
